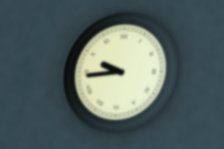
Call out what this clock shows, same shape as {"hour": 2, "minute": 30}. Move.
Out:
{"hour": 9, "minute": 44}
